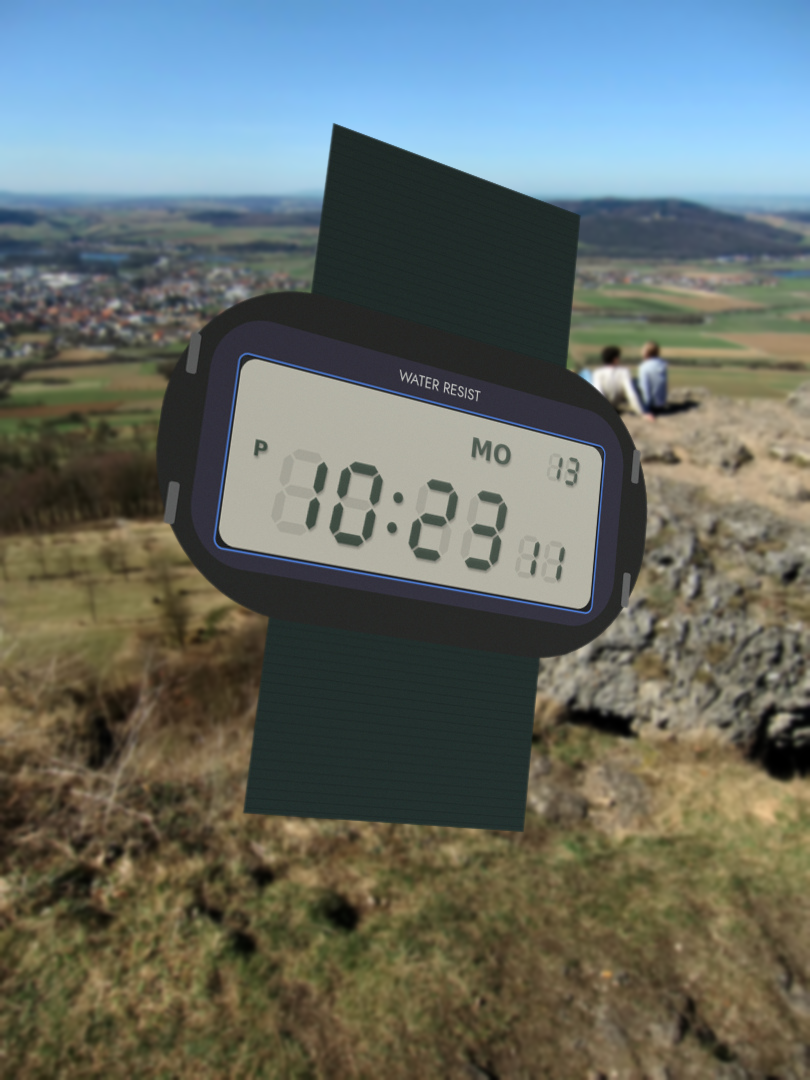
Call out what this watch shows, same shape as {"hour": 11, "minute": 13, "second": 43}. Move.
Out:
{"hour": 10, "minute": 23, "second": 11}
